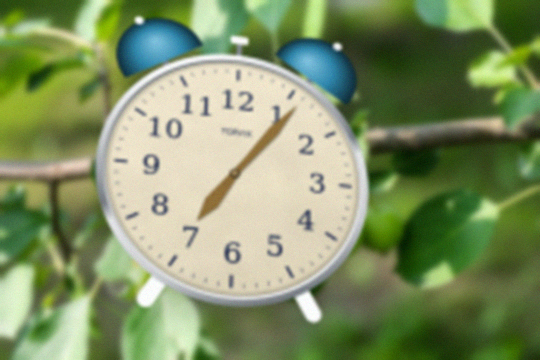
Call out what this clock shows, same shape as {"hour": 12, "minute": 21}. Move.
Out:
{"hour": 7, "minute": 6}
